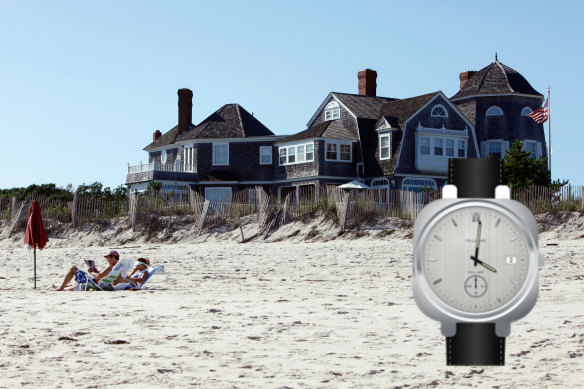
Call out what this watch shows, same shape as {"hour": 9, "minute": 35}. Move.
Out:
{"hour": 4, "minute": 1}
